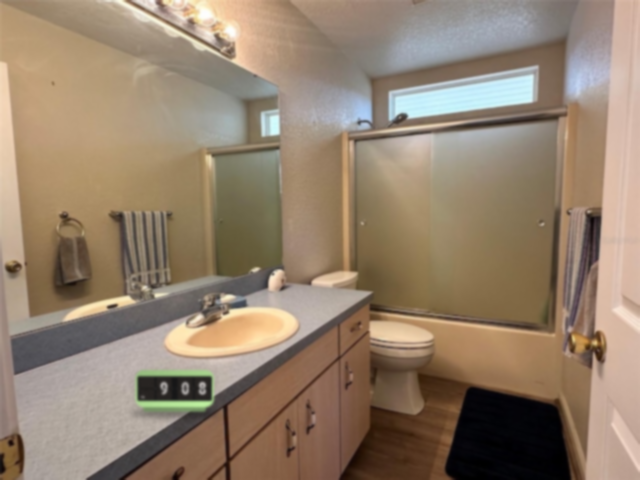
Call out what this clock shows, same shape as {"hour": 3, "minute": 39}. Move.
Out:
{"hour": 9, "minute": 8}
